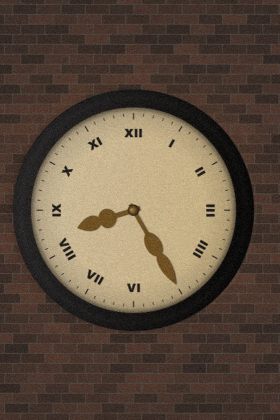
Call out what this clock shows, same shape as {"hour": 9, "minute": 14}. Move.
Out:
{"hour": 8, "minute": 25}
